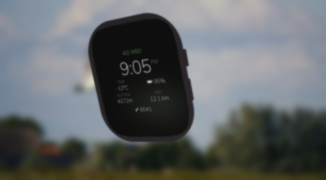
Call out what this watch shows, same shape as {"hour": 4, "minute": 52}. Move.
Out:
{"hour": 9, "minute": 5}
